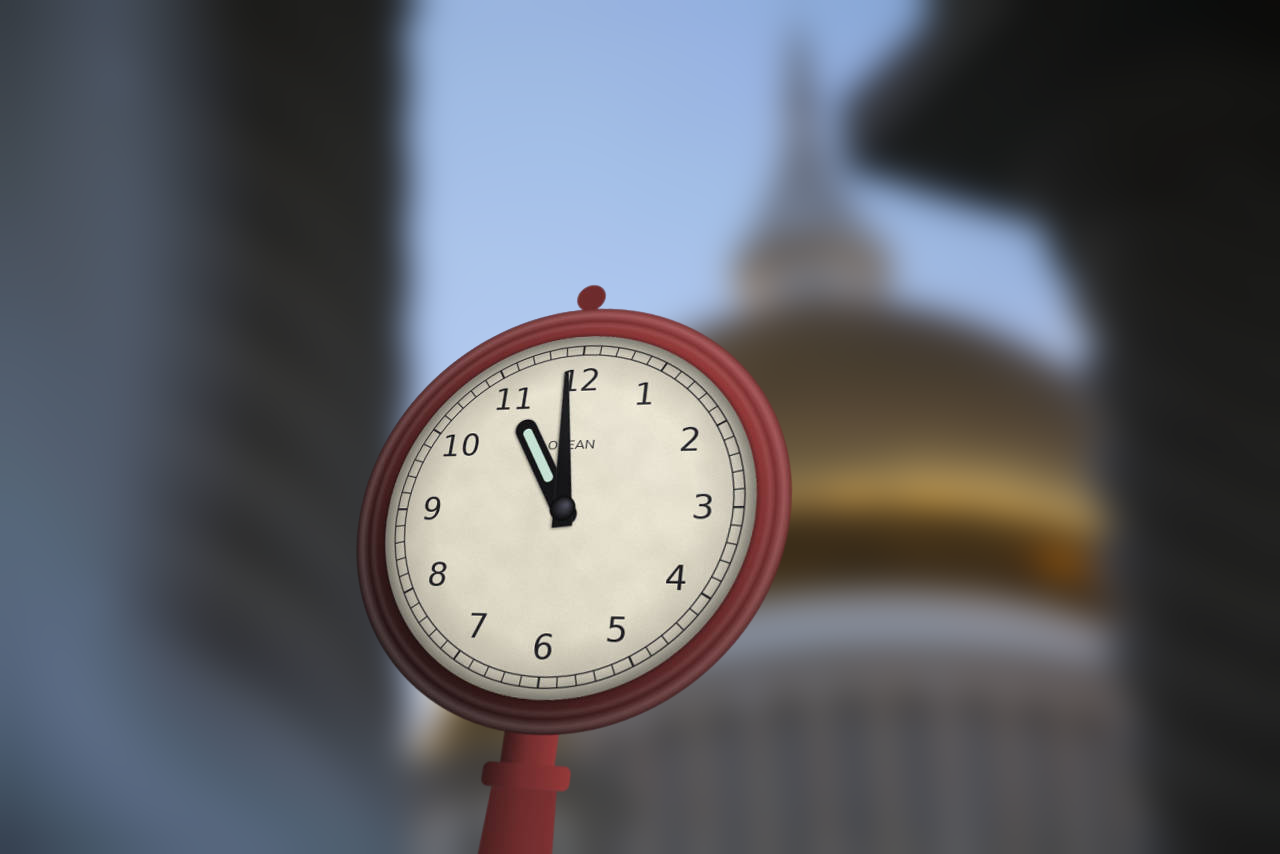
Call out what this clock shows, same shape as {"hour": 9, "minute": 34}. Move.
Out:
{"hour": 10, "minute": 59}
